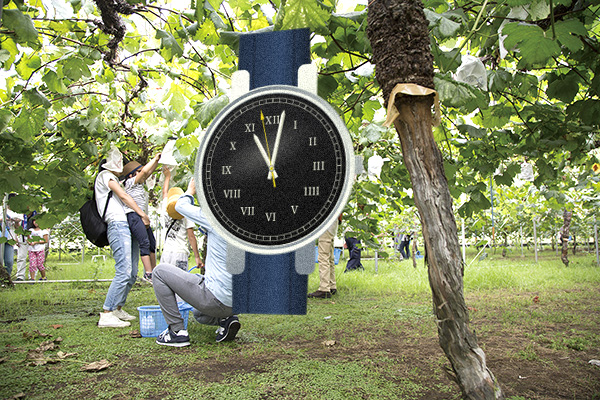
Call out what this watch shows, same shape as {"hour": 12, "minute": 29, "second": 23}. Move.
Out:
{"hour": 11, "minute": 1, "second": 58}
